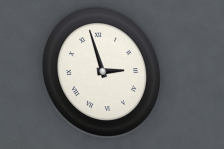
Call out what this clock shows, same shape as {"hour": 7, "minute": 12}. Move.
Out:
{"hour": 2, "minute": 58}
